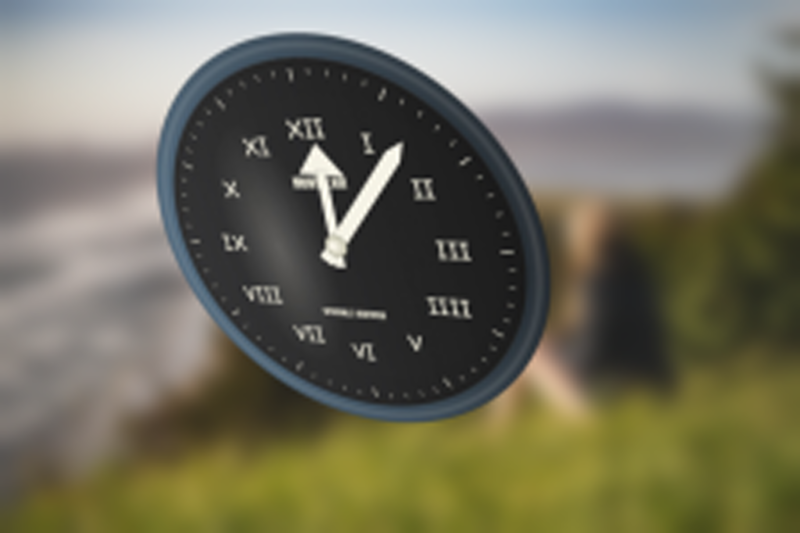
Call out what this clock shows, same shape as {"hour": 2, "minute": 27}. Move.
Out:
{"hour": 12, "minute": 7}
